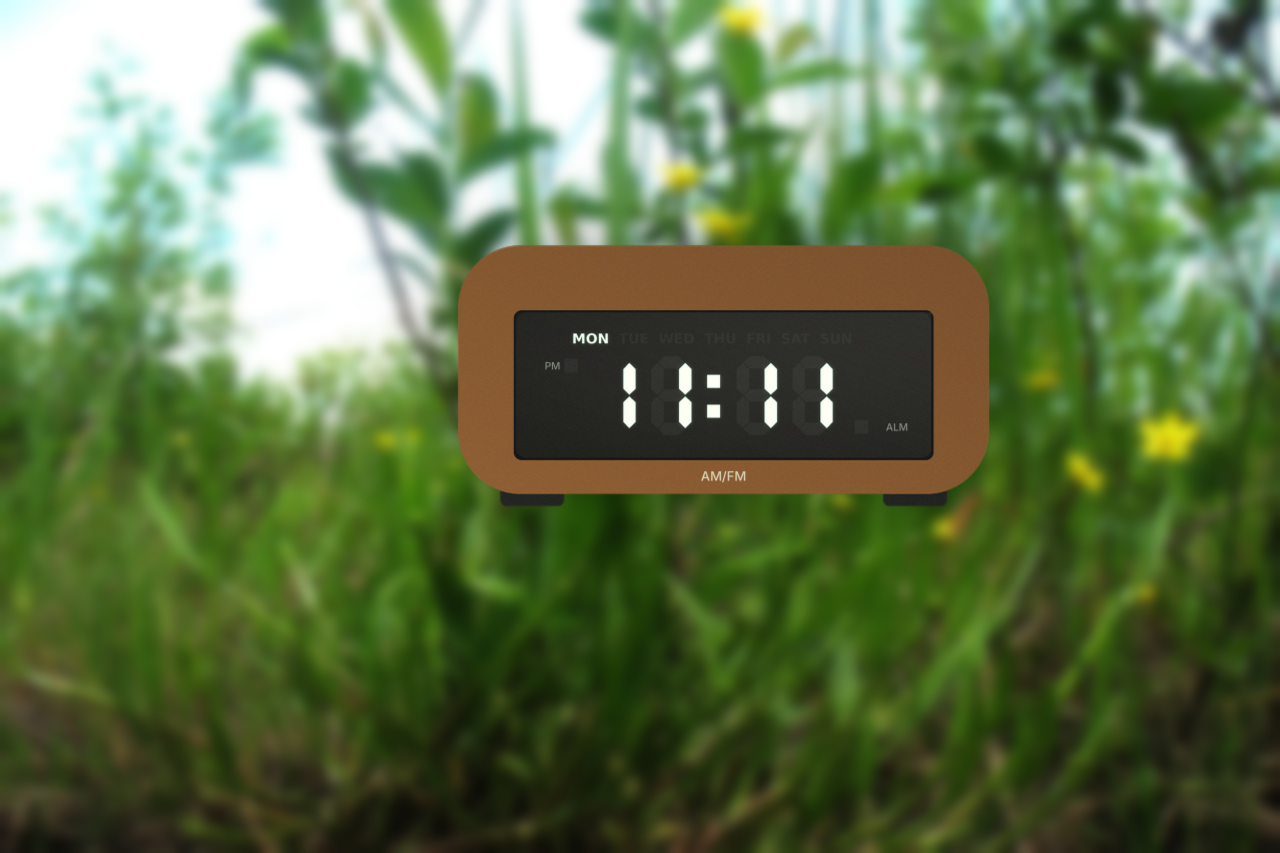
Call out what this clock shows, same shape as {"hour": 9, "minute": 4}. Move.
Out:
{"hour": 11, "minute": 11}
